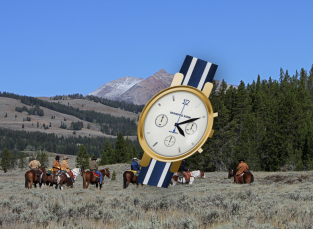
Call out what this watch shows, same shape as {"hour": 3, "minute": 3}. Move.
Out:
{"hour": 4, "minute": 10}
